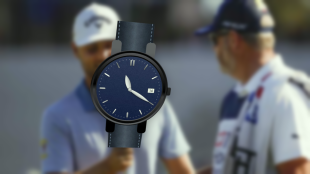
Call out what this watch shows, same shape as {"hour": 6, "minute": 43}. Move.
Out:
{"hour": 11, "minute": 20}
